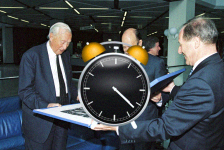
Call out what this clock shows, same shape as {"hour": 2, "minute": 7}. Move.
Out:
{"hour": 4, "minute": 22}
